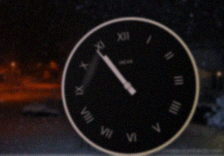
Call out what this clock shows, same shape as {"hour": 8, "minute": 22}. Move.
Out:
{"hour": 10, "minute": 54}
